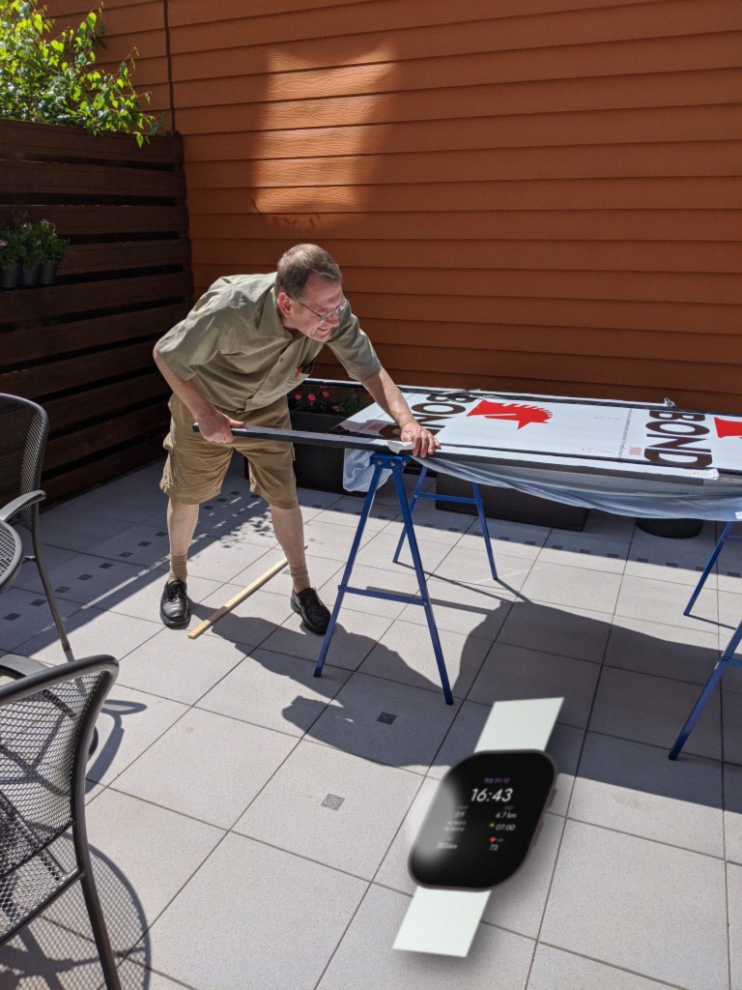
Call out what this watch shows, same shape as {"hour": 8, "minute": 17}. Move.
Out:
{"hour": 16, "minute": 43}
